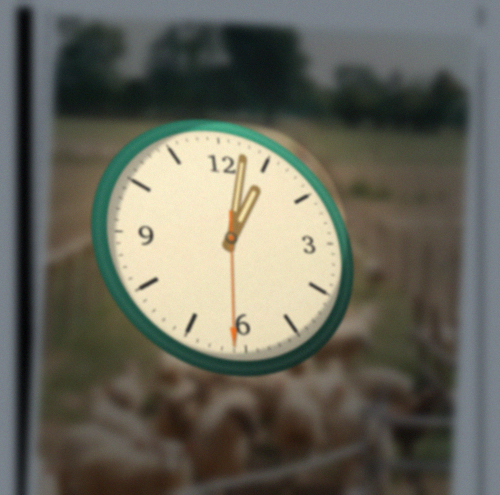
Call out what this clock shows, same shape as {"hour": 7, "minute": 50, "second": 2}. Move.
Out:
{"hour": 1, "minute": 2, "second": 31}
